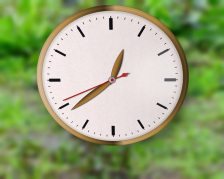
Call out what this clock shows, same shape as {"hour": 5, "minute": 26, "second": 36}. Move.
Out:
{"hour": 12, "minute": 38, "second": 41}
